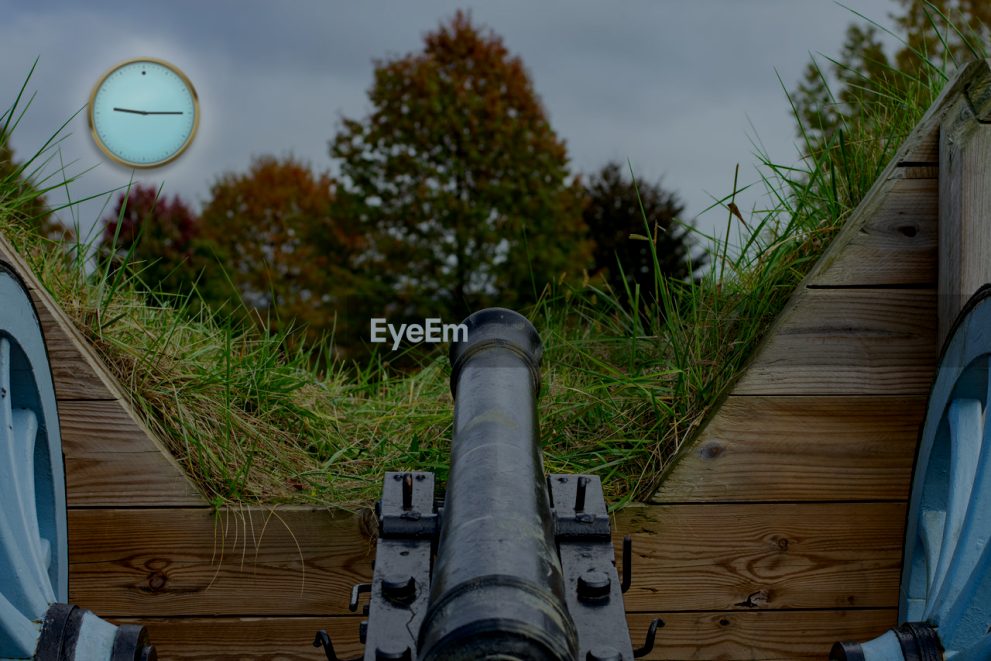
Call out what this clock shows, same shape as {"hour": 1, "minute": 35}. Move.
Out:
{"hour": 9, "minute": 15}
